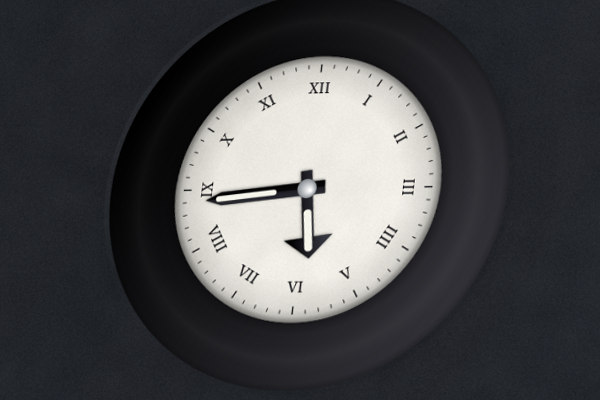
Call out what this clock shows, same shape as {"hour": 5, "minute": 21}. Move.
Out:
{"hour": 5, "minute": 44}
